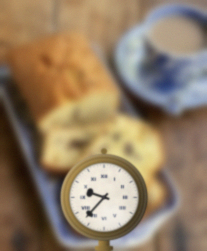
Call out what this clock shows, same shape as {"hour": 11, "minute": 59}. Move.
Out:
{"hour": 9, "minute": 37}
